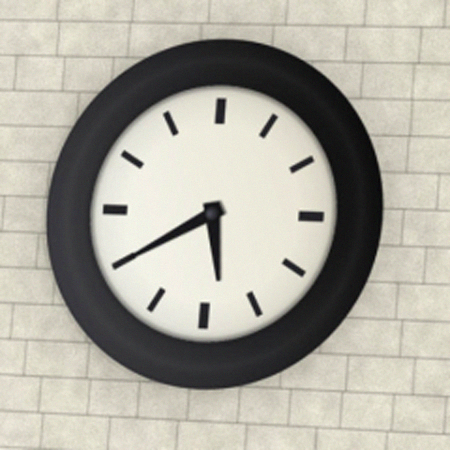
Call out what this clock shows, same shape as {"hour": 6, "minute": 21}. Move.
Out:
{"hour": 5, "minute": 40}
